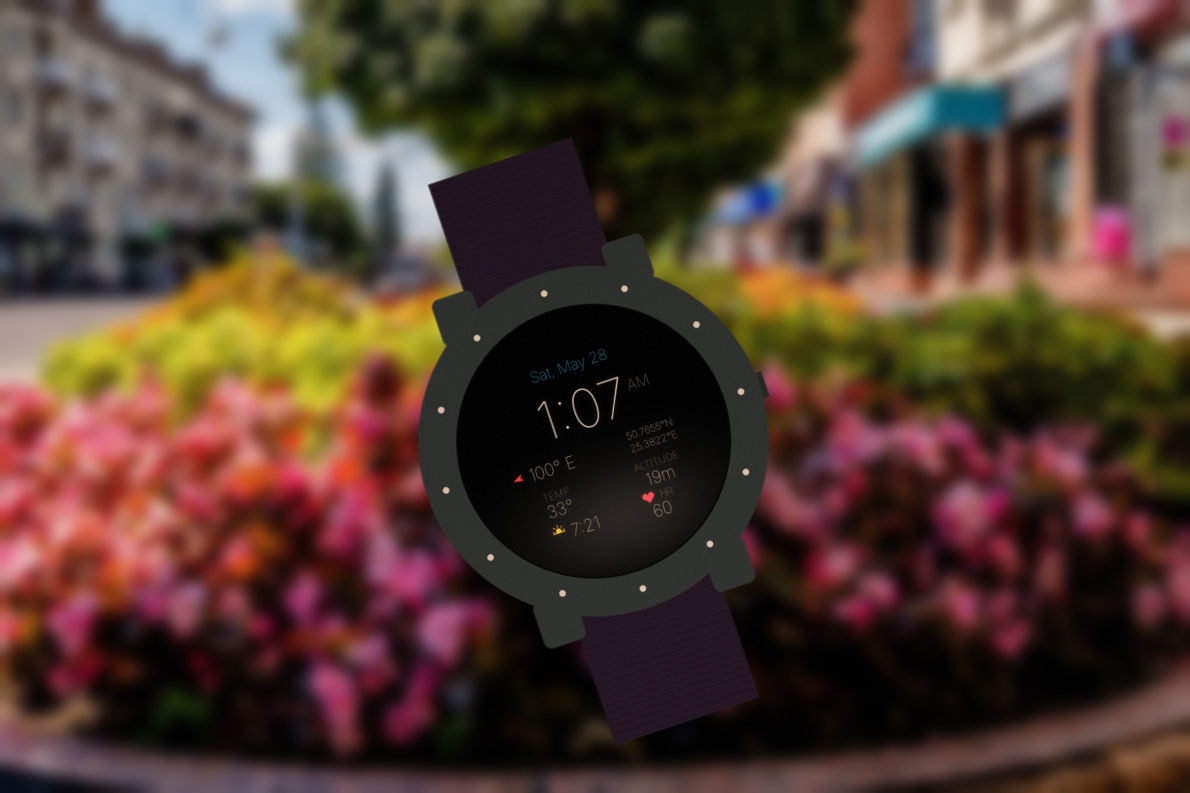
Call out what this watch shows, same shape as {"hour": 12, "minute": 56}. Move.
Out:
{"hour": 1, "minute": 7}
